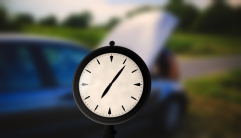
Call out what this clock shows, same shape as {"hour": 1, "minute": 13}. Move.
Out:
{"hour": 7, "minute": 6}
